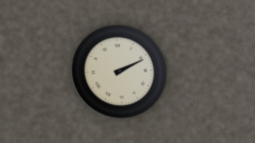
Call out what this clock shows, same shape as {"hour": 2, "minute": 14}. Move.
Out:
{"hour": 2, "minute": 11}
